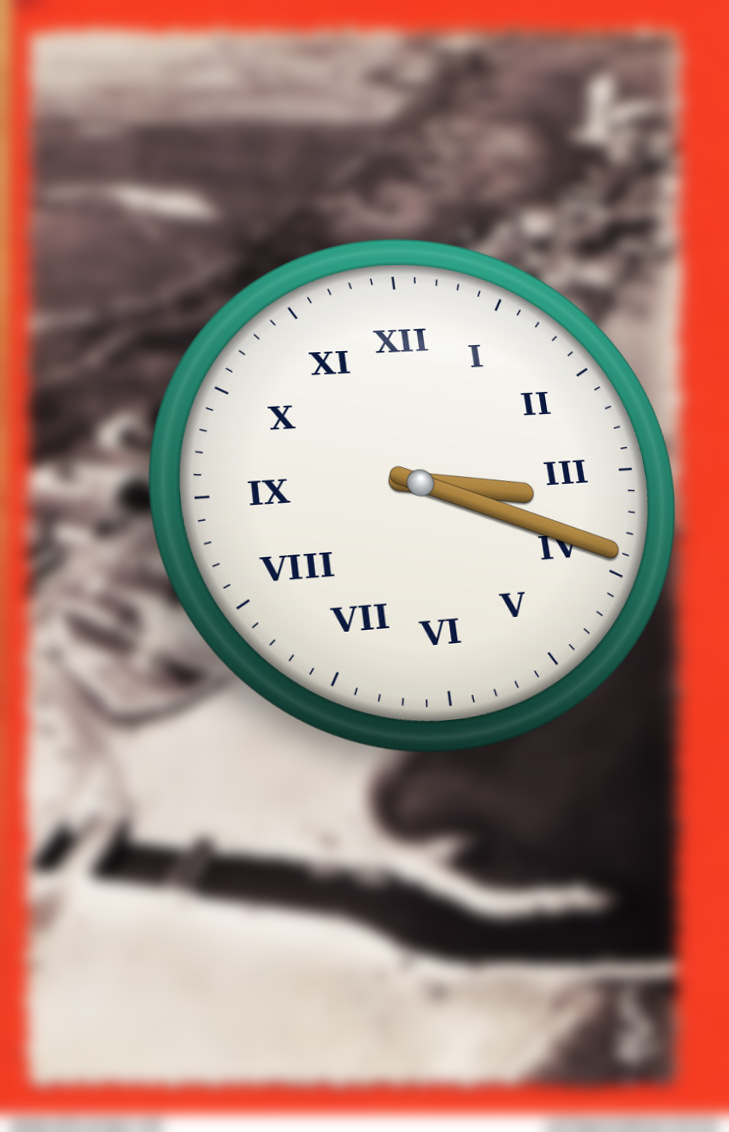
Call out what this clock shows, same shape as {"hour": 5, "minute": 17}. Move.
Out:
{"hour": 3, "minute": 19}
